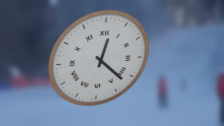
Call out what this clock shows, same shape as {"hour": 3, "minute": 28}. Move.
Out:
{"hour": 12, "minute": 22}
